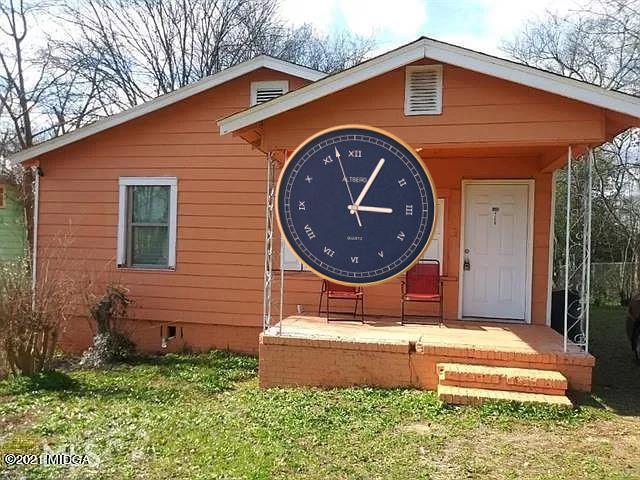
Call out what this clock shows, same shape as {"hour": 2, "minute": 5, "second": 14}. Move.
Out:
{"hour": 3, "minute": 4, "second": 57}
